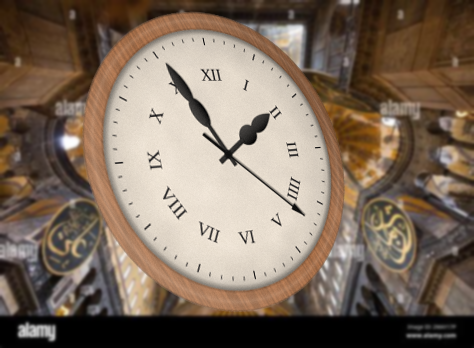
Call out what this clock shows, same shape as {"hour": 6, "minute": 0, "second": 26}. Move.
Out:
{"hour": 1, "minute": 55, "second": 22}
